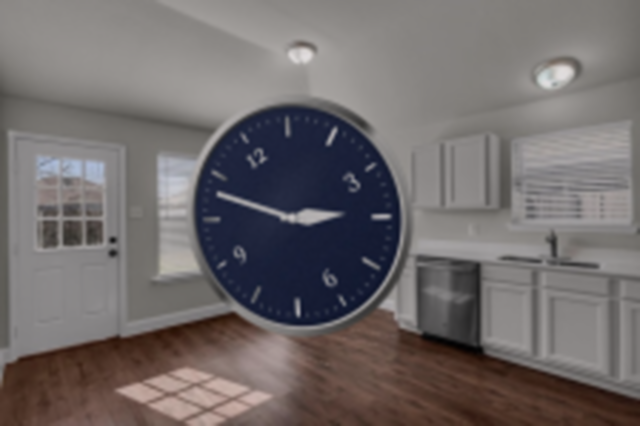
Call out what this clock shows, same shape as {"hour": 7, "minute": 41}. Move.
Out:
{"hour": 3, "minute": 53}
